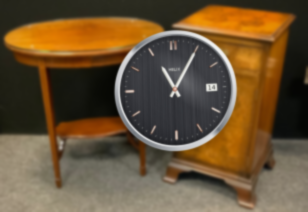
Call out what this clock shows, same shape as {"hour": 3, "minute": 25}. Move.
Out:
{"hour": 11, "minute": 5}
